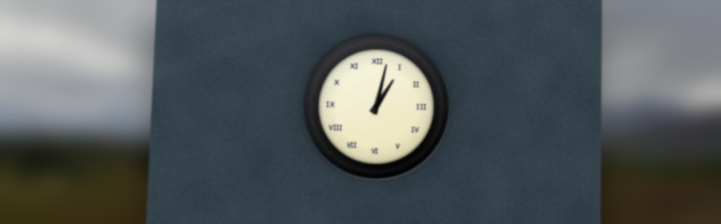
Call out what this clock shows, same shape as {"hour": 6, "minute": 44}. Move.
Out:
{"hour": 1, "minute": 2}
